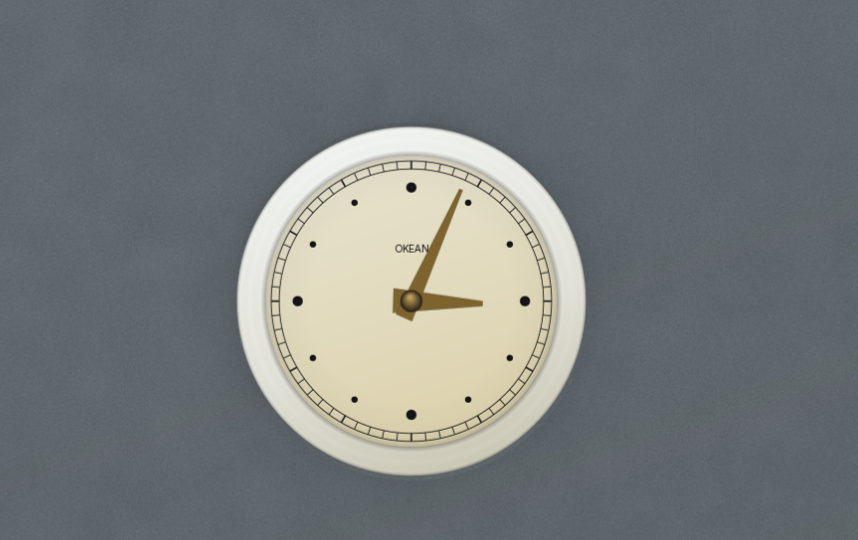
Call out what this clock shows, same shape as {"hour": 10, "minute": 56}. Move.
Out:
{"hour": 3, "minute": 4}
